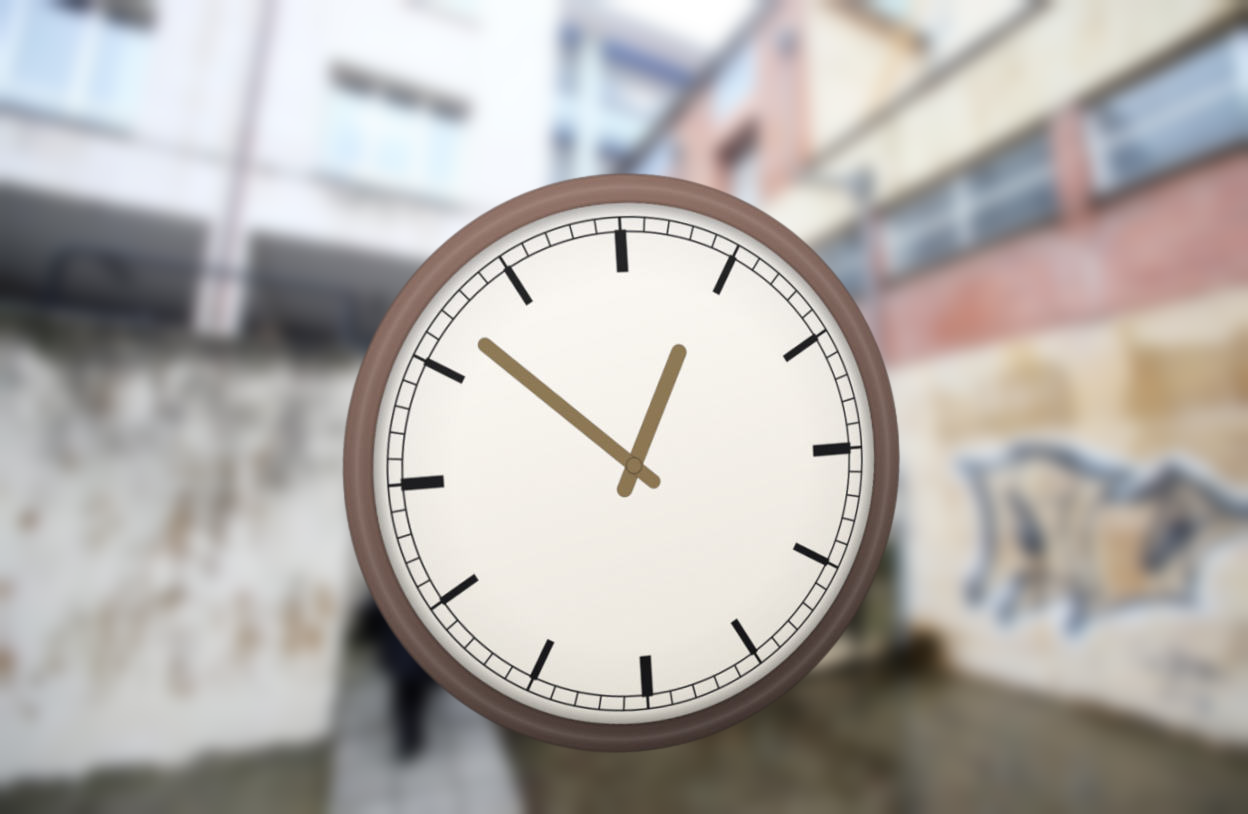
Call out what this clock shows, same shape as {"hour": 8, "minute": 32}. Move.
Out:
{"hour": 12, "minute": 52}
